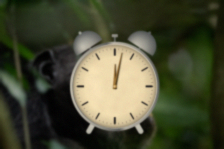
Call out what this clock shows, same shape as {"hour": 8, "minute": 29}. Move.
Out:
{"hour": 12, "minute": 2}
